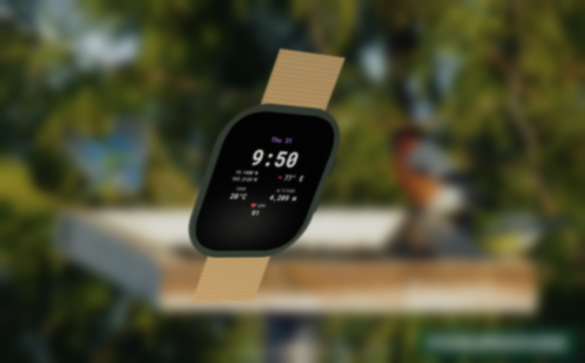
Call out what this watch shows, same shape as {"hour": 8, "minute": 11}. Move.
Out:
{"hour": 9, "minute": 50}
